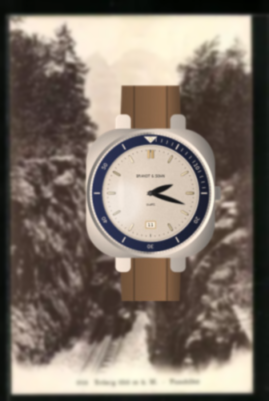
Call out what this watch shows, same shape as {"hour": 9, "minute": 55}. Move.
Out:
{"hour": 2, "minute": 18}
